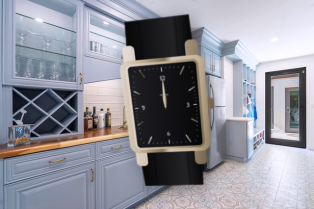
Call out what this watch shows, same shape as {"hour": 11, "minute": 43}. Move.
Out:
{"hour": 12, "minute": 0}
